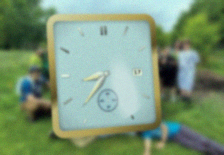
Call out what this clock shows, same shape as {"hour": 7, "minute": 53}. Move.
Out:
{"hour": 8, "minute": 37}
